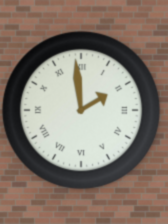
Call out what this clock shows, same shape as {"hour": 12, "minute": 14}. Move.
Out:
{"hour": 1, "minute": 59}
